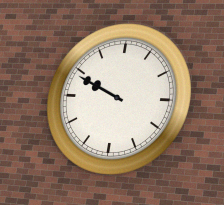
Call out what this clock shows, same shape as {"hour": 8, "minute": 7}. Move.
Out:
{"hour": 9, "minute": 49}
